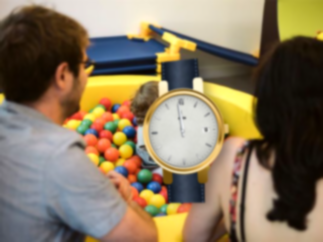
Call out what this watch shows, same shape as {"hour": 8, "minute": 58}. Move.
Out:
{"hour": 11, "minute": 59}
